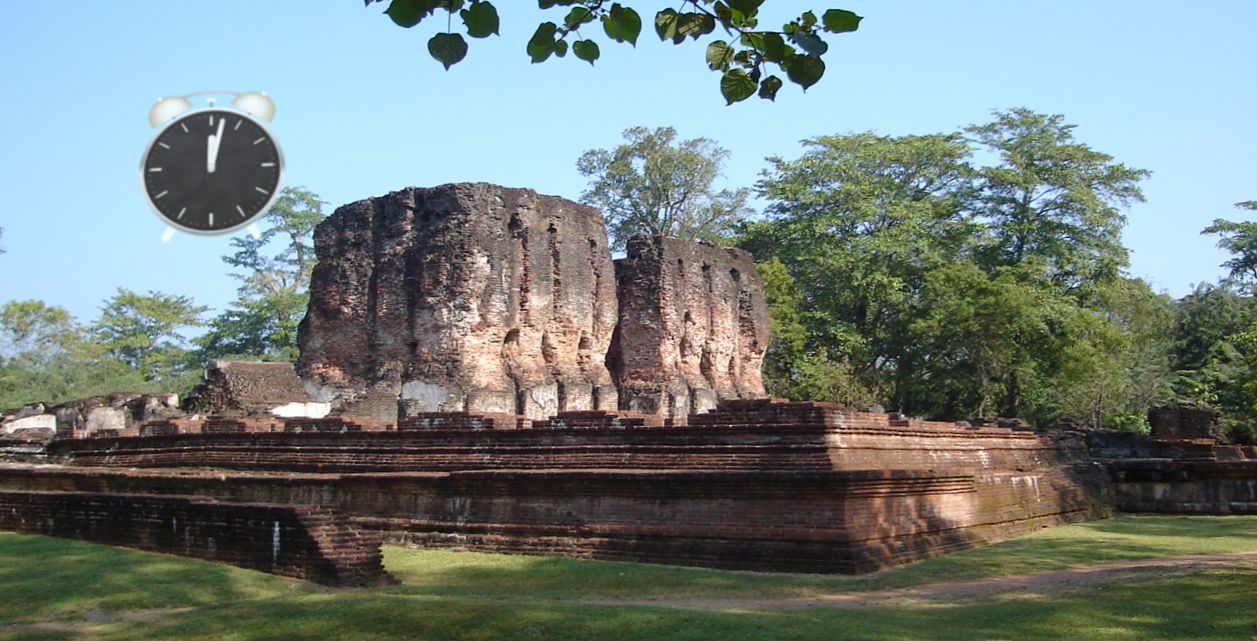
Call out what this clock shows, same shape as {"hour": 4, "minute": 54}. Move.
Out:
{"hour": 12, "minute": 2}
